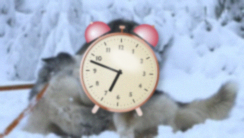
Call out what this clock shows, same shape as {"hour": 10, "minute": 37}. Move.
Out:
{"hour": 6, "minute": 48}
